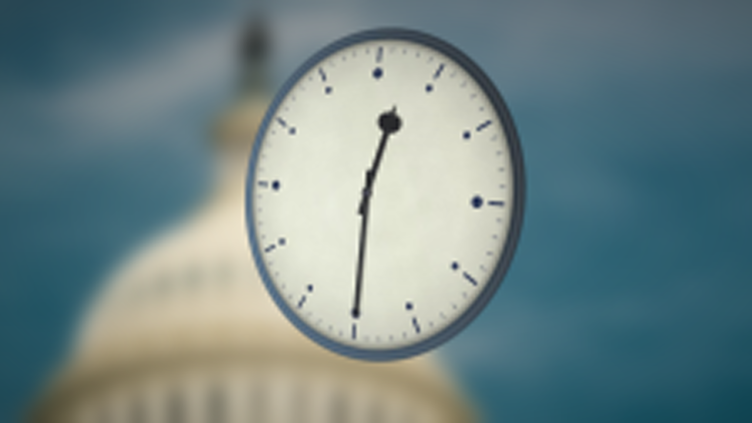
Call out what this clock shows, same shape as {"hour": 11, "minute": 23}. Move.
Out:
{"hour": 12, "minute": 30}
